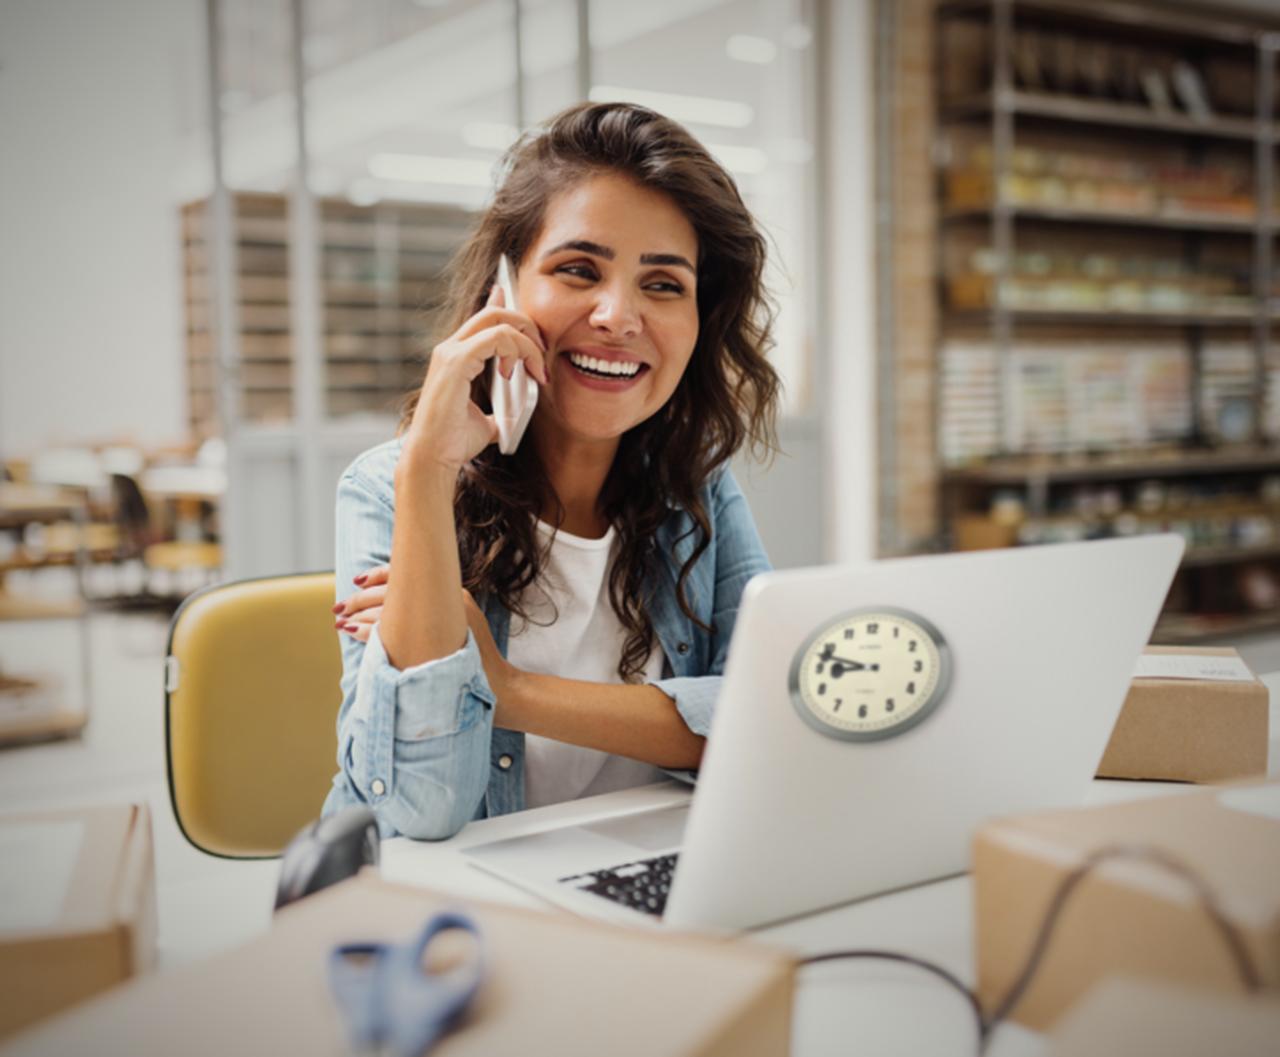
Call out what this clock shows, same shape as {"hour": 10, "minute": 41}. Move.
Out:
{"hour": 8, "minute": 48}
